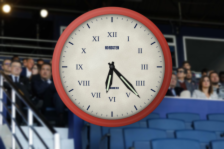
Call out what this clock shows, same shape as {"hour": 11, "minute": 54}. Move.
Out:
{"hour": 6, "minute": 23}
